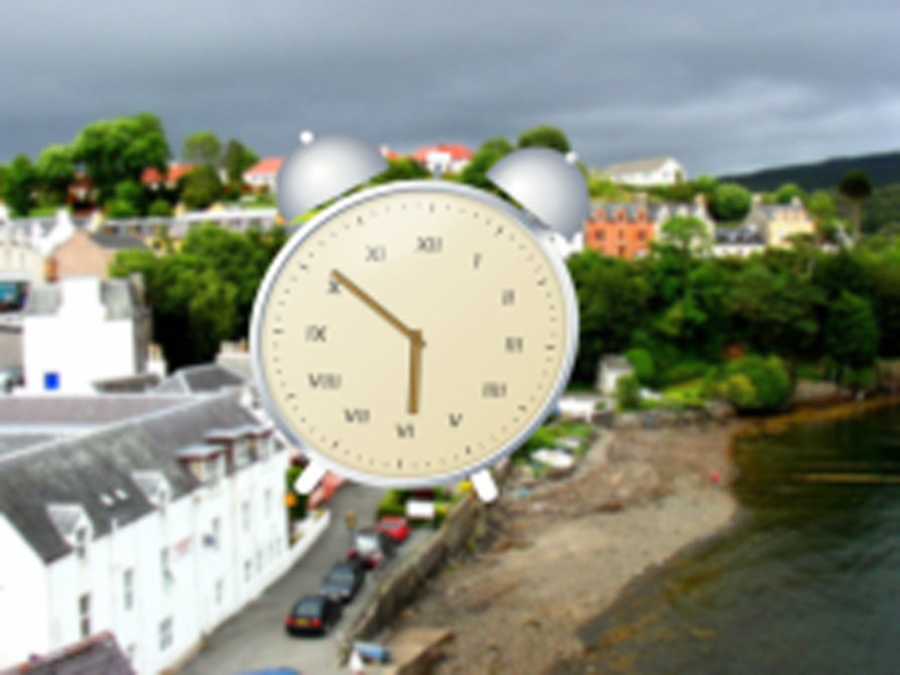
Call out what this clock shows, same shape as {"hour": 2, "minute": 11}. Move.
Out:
{"hour": 5, "minute": 51}
